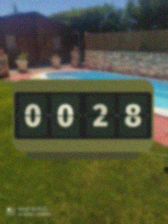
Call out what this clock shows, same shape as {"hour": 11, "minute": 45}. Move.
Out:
{"hour": 0, "minute": 28}
